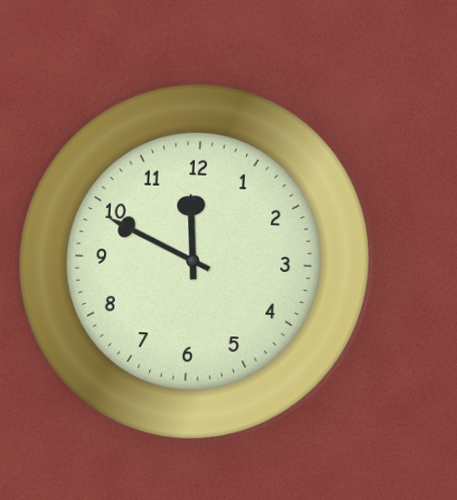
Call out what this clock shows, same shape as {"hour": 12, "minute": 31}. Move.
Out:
{"hour": 11, "minute": 49}
